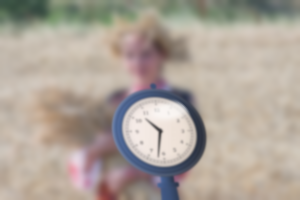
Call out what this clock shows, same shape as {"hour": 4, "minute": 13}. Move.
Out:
{"hour": 10, "minute": 32}
